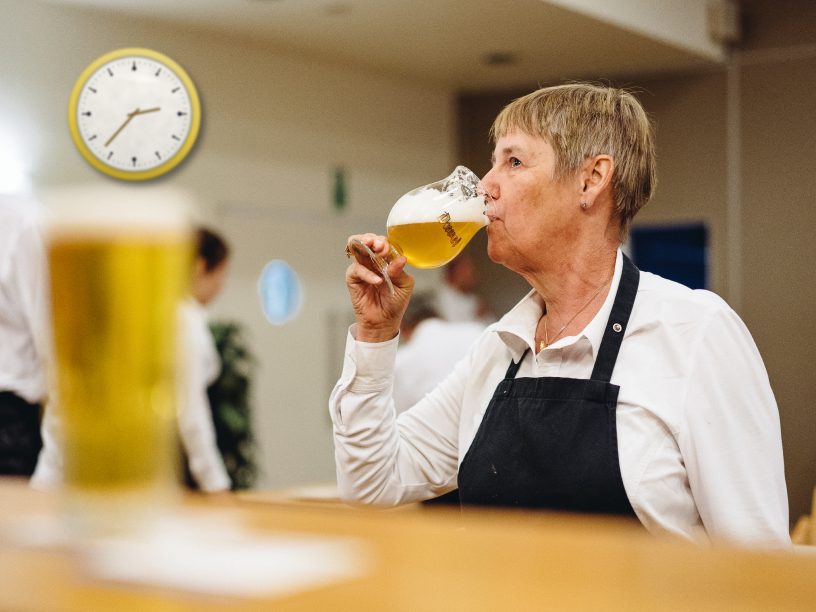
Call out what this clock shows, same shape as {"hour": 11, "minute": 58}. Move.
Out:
{"hour": 2, "minute": 37}
